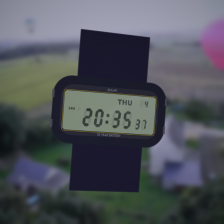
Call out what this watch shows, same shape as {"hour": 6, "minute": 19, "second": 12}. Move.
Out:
{"hour": 20, "minute": 35, "second": 37}
